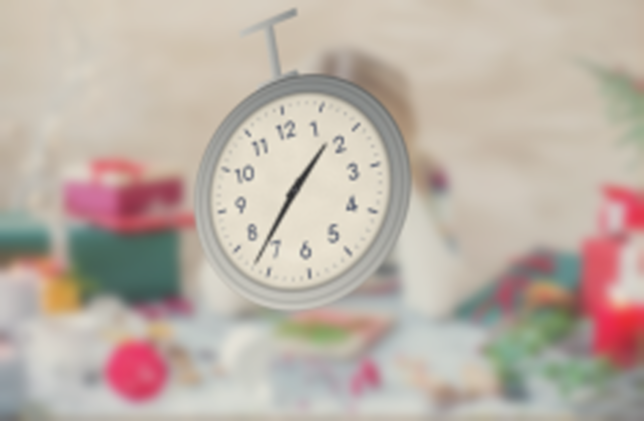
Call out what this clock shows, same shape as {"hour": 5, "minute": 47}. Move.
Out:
{"hour": 1, "minute": 37}
